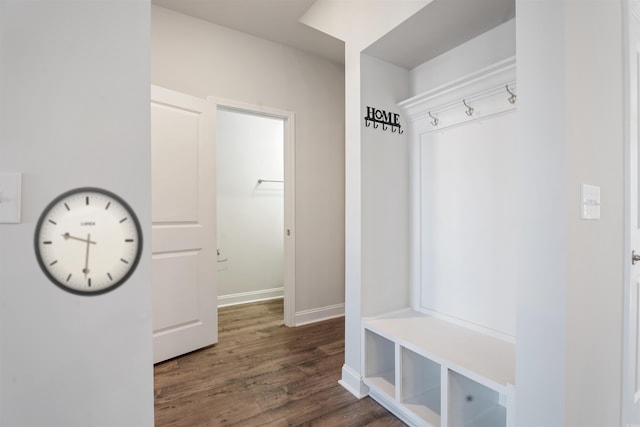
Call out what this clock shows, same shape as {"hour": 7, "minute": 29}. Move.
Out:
{"hour": 9, "minute": 31}
